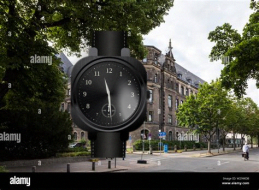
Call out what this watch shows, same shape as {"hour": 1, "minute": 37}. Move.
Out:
{"hour": 11, "minute": 29}
